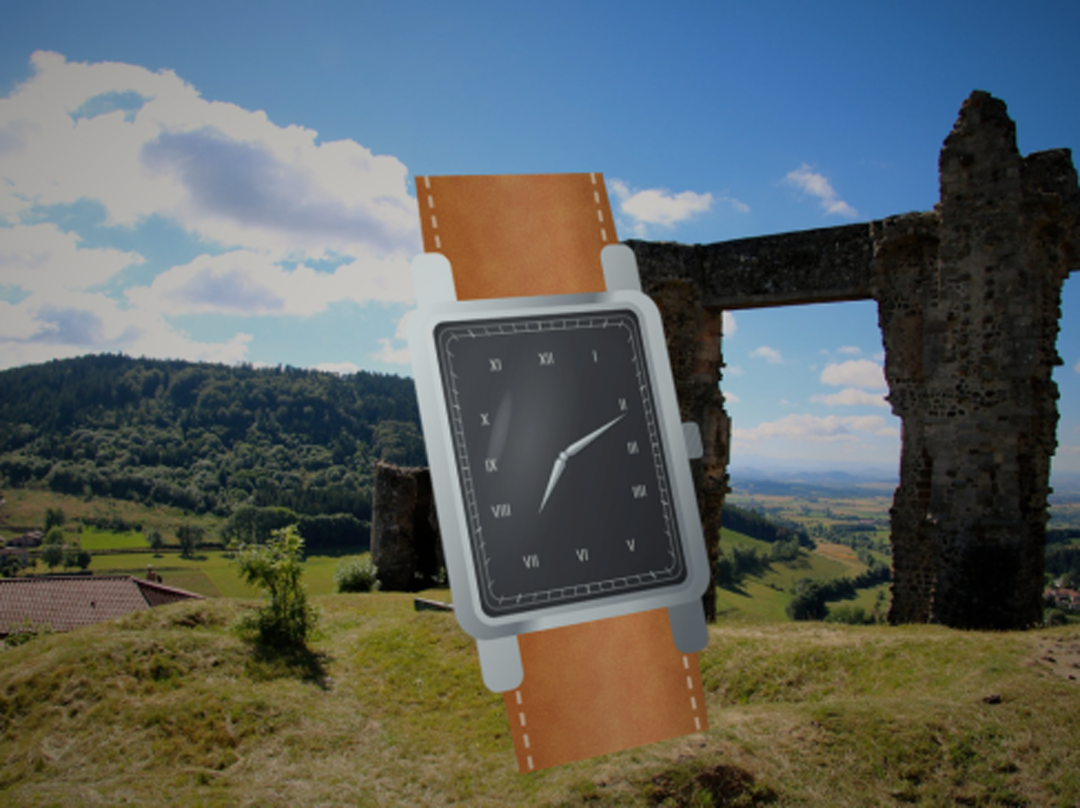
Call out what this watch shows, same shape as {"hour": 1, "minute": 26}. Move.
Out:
{"hour": 7, "minute": 11}
